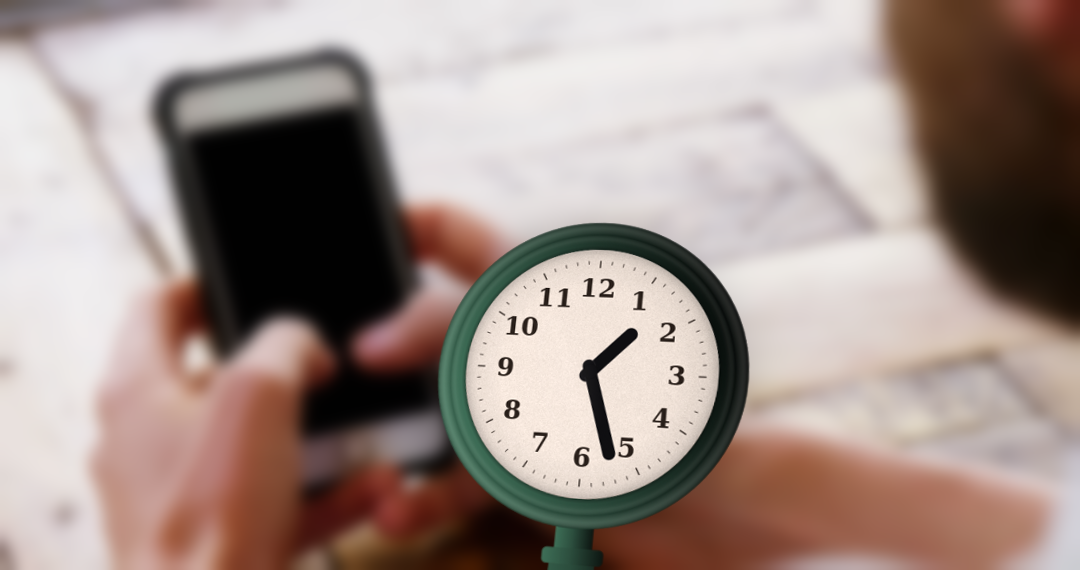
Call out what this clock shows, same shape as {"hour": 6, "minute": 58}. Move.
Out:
{"hour": 1, "minute": 27}
